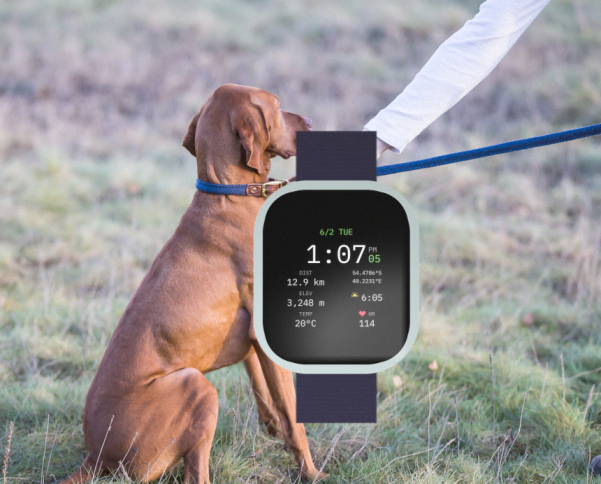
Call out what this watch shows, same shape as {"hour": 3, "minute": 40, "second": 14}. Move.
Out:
{"hour": 1, "minute": 7, "second": 5}
